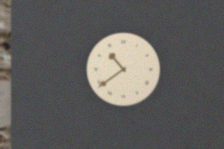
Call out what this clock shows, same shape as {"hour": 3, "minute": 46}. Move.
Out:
{"hour": 10, "minute": 39}
